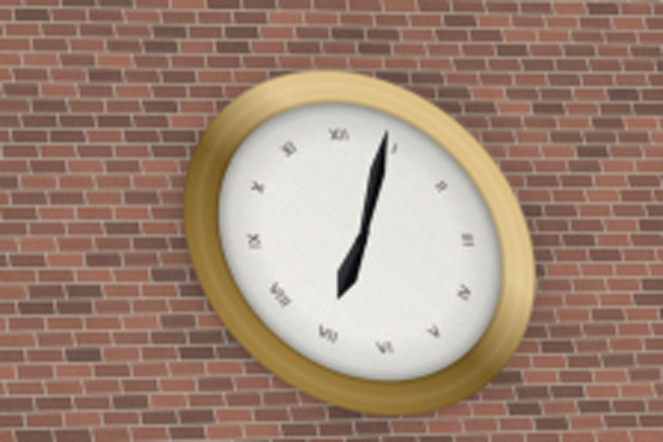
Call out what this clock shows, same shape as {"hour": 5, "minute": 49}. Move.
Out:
{"hour": 7, "minute": 4}
